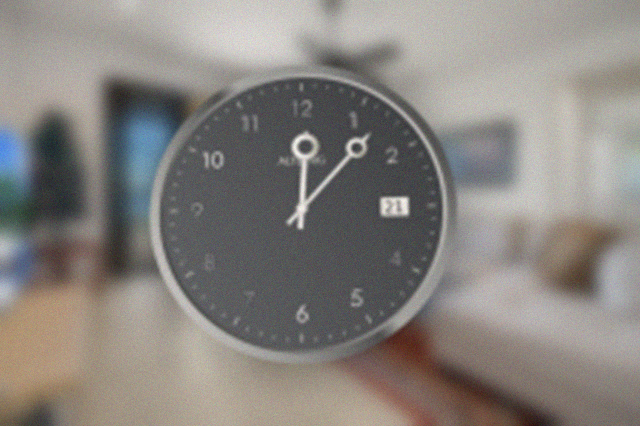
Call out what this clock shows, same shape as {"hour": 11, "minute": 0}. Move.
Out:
{"hour": 12, "minute": 7}
